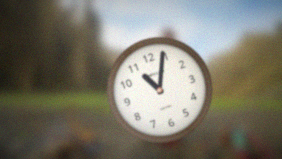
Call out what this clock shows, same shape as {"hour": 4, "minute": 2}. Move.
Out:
{"hour": 11, "minute": 4}
